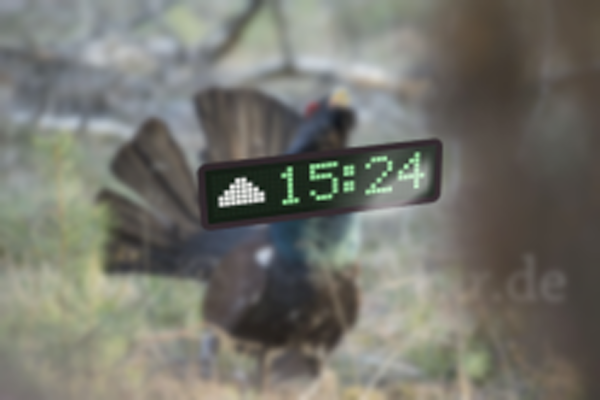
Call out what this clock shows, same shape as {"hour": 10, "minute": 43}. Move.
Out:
{"hour": 15, "minute": 24}
